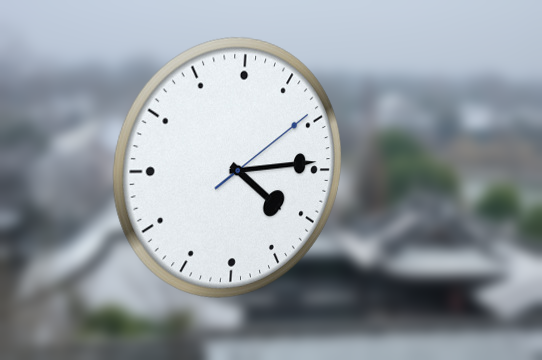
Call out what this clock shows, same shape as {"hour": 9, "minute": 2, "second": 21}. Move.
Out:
{"hour": 4, "minute": 14, "second": 9}
